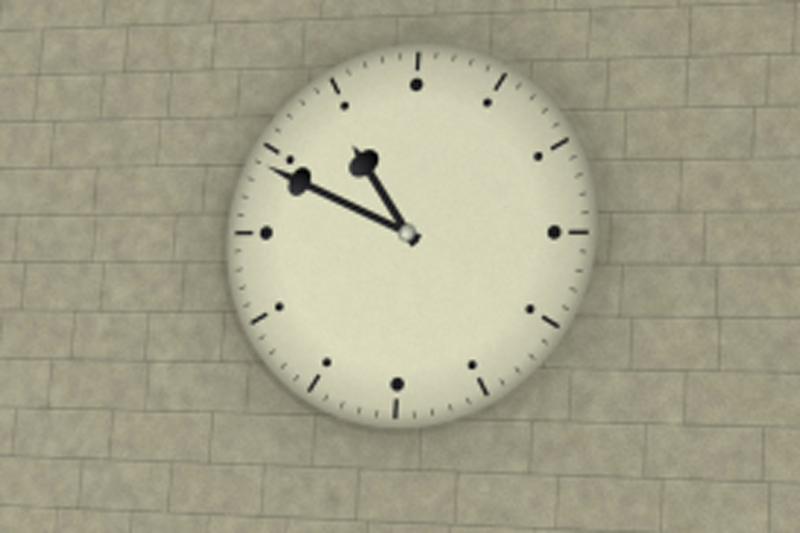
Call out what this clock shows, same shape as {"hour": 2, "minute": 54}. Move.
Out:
{"hour": 10, "minute": 49}
